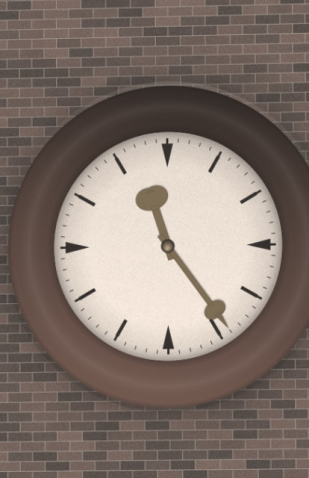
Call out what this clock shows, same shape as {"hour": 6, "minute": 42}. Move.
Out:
{"hour": 11, "minute": 24}
